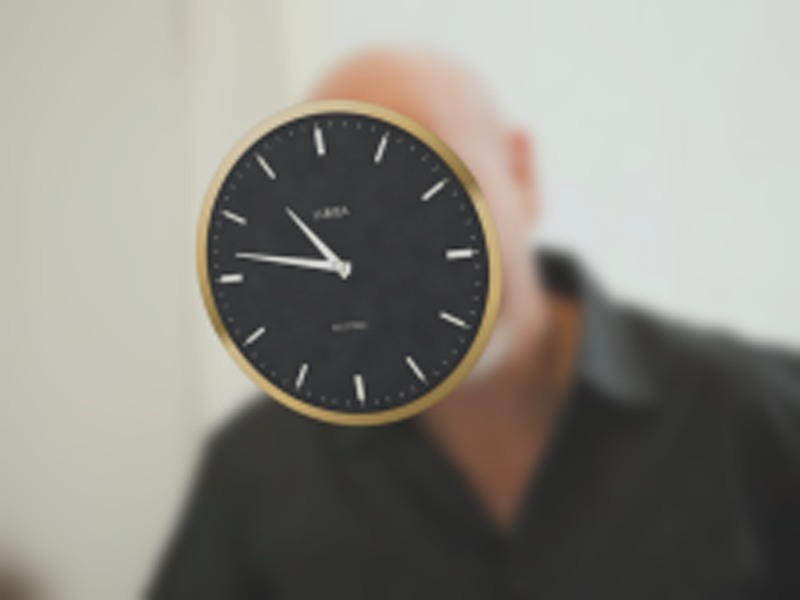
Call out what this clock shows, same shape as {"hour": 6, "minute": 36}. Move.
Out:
{"hour": 10, "minute": 47}
